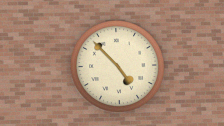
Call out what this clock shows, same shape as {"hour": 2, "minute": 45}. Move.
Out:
{"hour": 4, "minute": 53}
